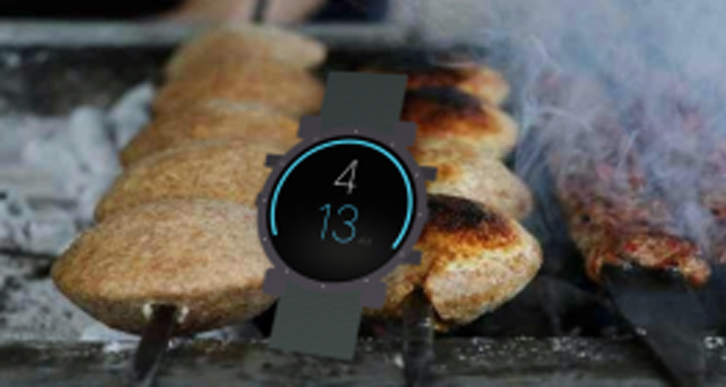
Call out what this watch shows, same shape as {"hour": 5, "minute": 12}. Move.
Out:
{"hour": 4, "minute": 13}
